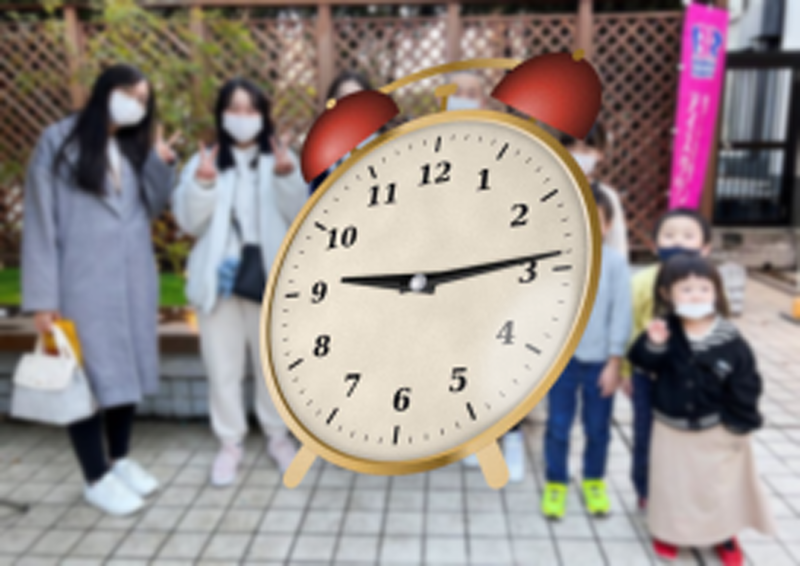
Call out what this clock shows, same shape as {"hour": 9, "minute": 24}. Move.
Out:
{"hour": 9, "minute": 14}
